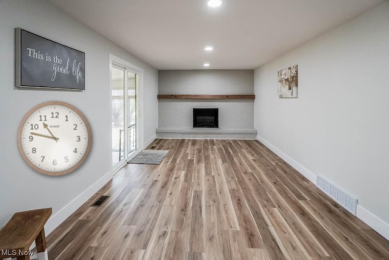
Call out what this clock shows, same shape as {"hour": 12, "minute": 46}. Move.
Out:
{"hour": 10, "minute": 47}
